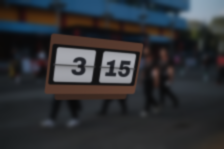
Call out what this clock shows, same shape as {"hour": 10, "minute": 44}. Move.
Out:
{"hour": 3, "minute": 15}
